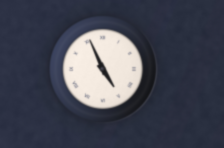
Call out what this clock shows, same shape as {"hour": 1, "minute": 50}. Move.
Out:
{"hour": 4, "minute": 56}
